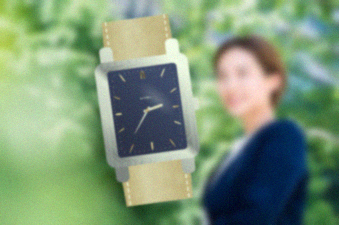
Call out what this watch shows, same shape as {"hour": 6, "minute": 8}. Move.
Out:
{"hour": 2, "minute": 36}
